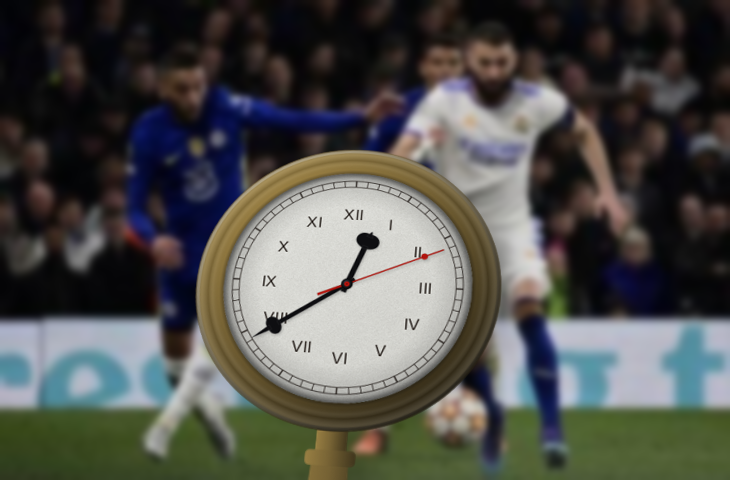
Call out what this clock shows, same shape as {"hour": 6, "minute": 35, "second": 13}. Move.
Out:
{"hour": 12, "minute": 39, "second": 11}
